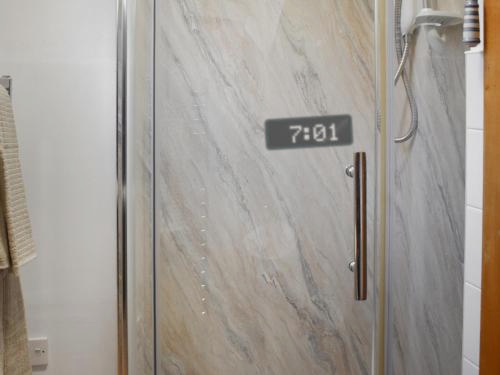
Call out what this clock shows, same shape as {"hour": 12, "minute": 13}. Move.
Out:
{"hour": 7, "minute": 1}
